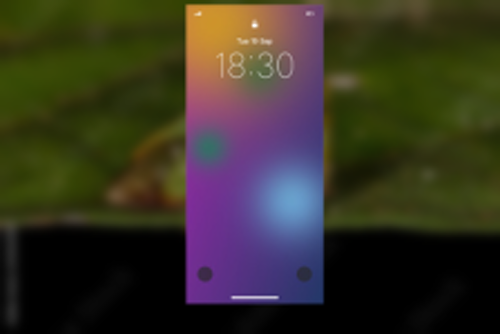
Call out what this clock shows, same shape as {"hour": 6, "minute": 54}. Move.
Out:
{"hour": 18, "minute": 30}
